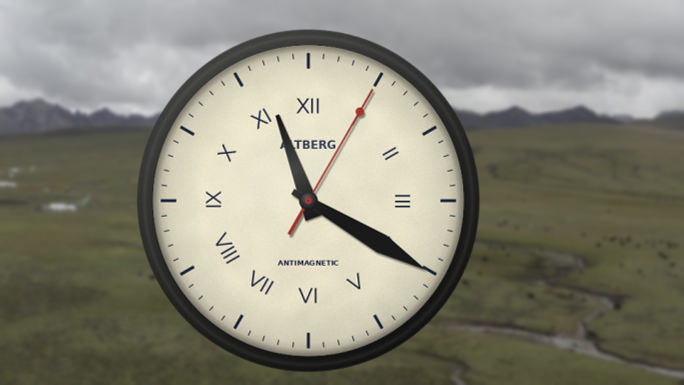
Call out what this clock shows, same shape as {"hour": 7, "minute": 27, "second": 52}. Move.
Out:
{"hour": 11, "minute": 20, "second": 5}
